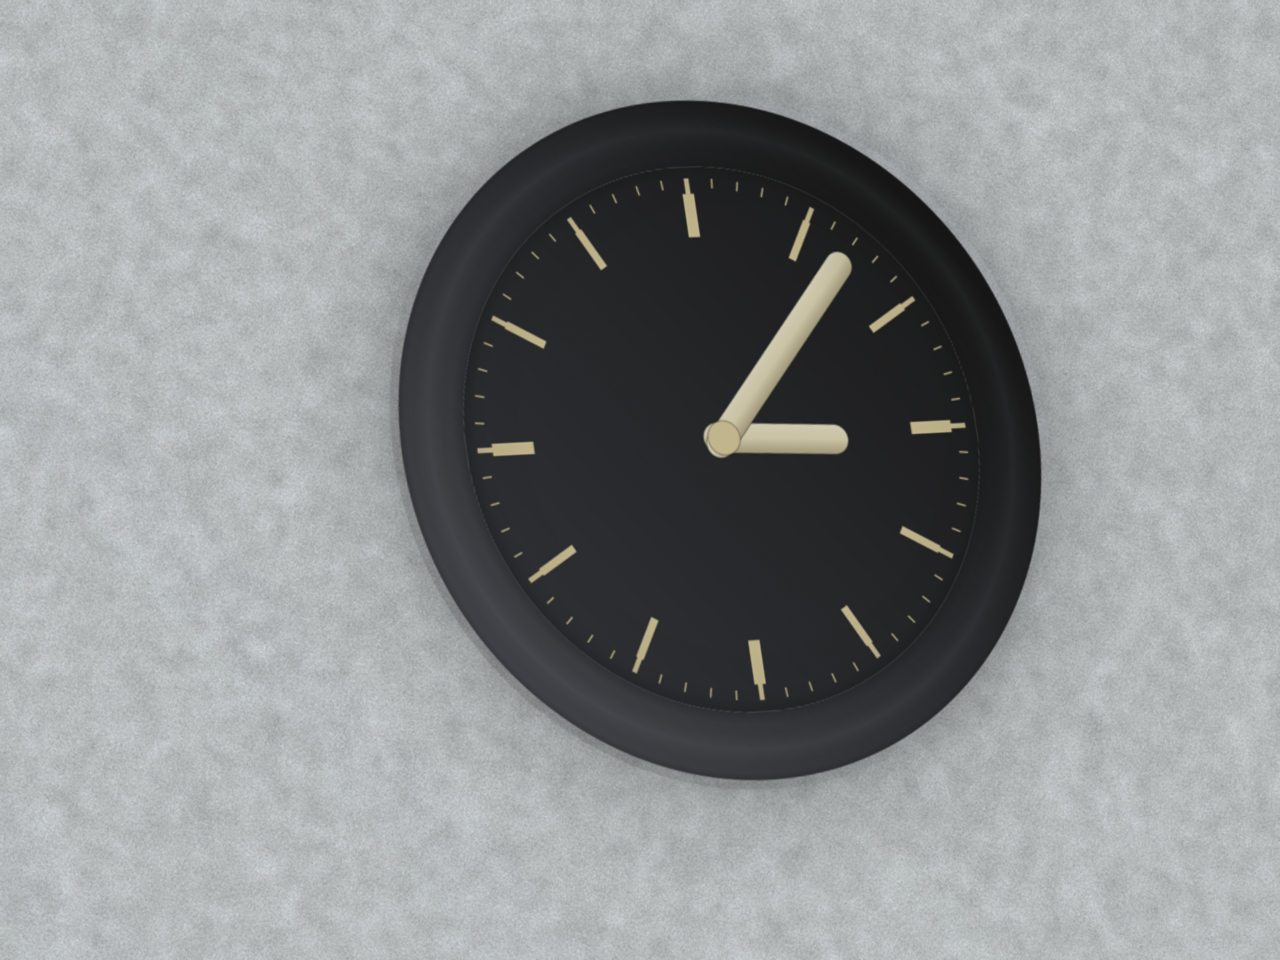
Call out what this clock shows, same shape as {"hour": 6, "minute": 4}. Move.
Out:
{"hour": 3, "minute": 7}
